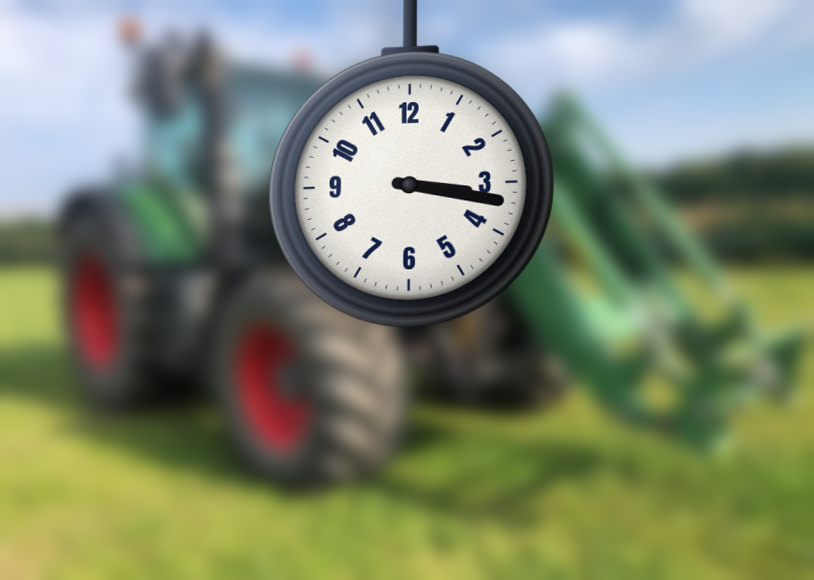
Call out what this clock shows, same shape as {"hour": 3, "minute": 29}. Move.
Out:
{"hour": 3, "minute": 17}
